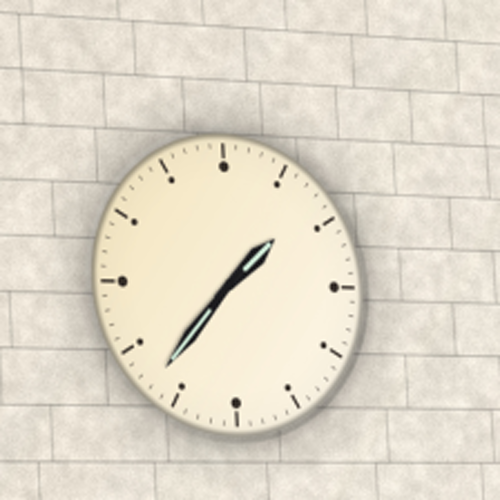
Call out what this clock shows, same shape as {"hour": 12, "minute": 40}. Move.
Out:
{"hour": 1, "minute": 37}
